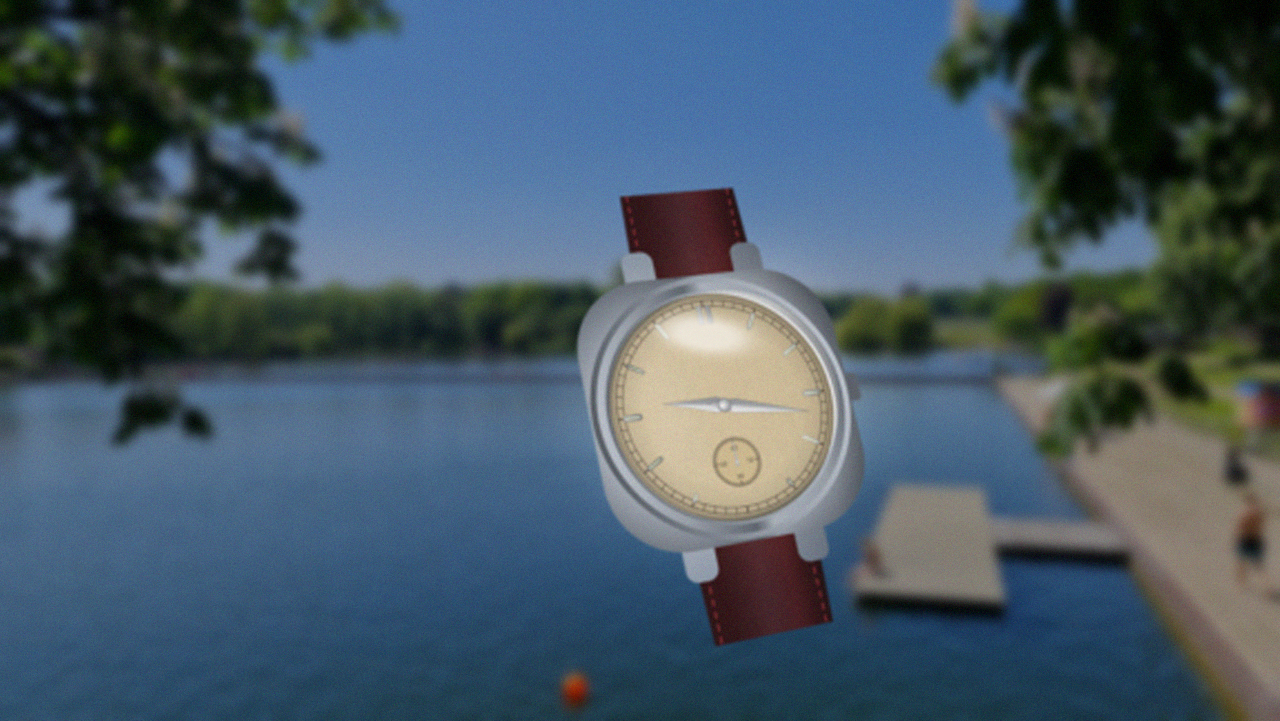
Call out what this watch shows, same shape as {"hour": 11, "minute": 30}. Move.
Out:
{"hour": 9, "minute": 17}
